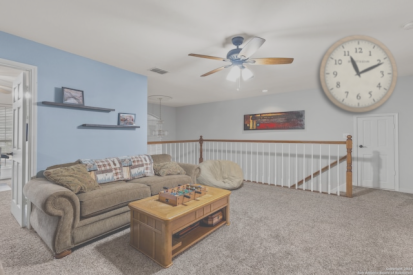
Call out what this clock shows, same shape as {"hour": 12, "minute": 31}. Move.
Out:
{"hour": 11, "minute": 11}
